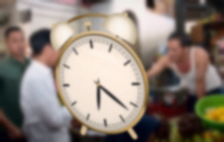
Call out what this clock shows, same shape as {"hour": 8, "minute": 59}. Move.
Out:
{"hour": 6, "minute": 22}
